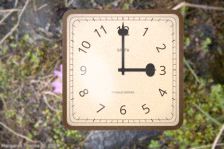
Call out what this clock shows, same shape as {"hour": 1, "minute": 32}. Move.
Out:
{"hour": 3, "minute": 0}
